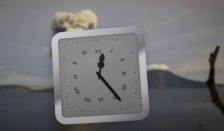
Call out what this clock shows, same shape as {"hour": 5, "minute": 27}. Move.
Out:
{"hour": 12, "minute": 24}
